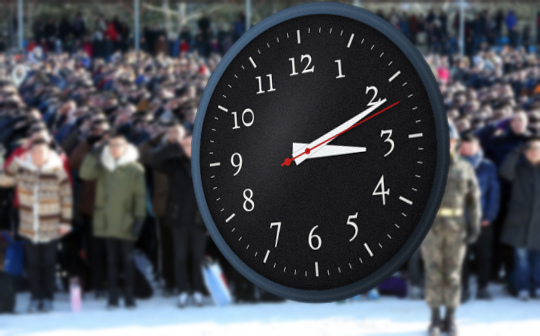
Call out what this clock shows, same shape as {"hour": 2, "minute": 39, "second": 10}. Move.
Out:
{"hour": 3, "minute": 11, "second": 12}
